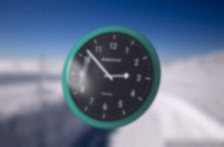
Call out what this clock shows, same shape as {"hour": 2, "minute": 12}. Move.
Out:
{"hour": 2, "minute": 52}
